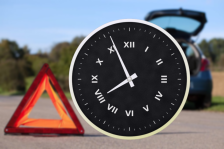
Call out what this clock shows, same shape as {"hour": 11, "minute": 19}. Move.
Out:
{"hour": 7, "minute": 56}
